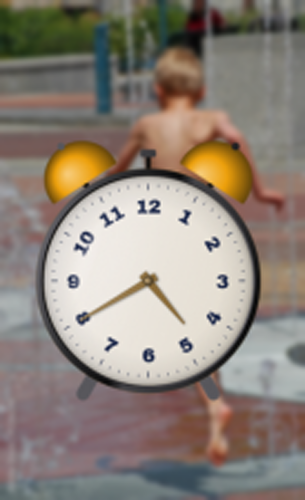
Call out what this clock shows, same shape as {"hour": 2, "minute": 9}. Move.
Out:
{"hour": 4, "minute": 40}
